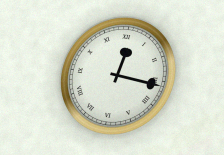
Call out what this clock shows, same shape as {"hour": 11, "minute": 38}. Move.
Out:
{"hour": 12, "minute": 16}
